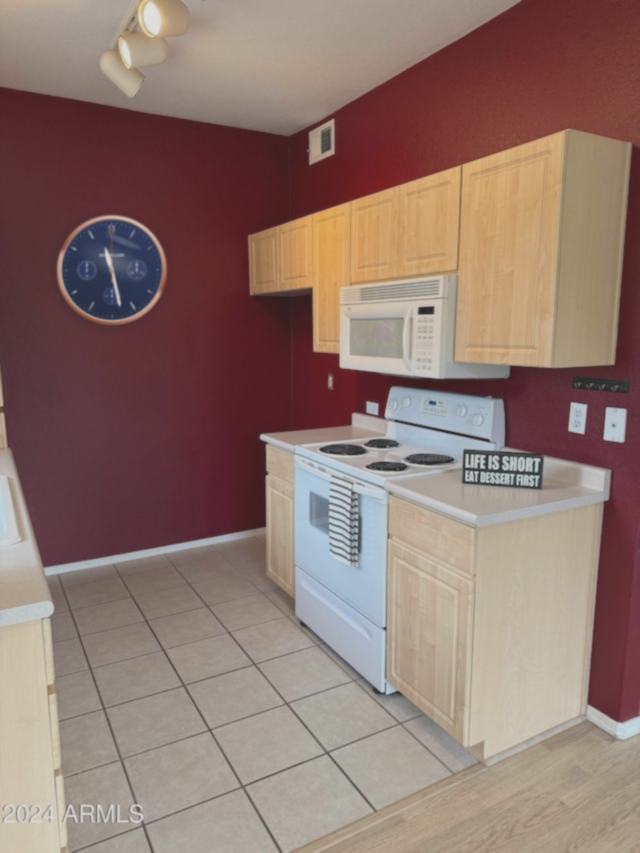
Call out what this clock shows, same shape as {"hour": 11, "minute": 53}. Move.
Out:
{"hour": 11, "minute": 28}
